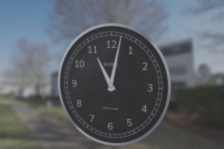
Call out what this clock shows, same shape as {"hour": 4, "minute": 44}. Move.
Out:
{"hour": 11, "minute": 2}
